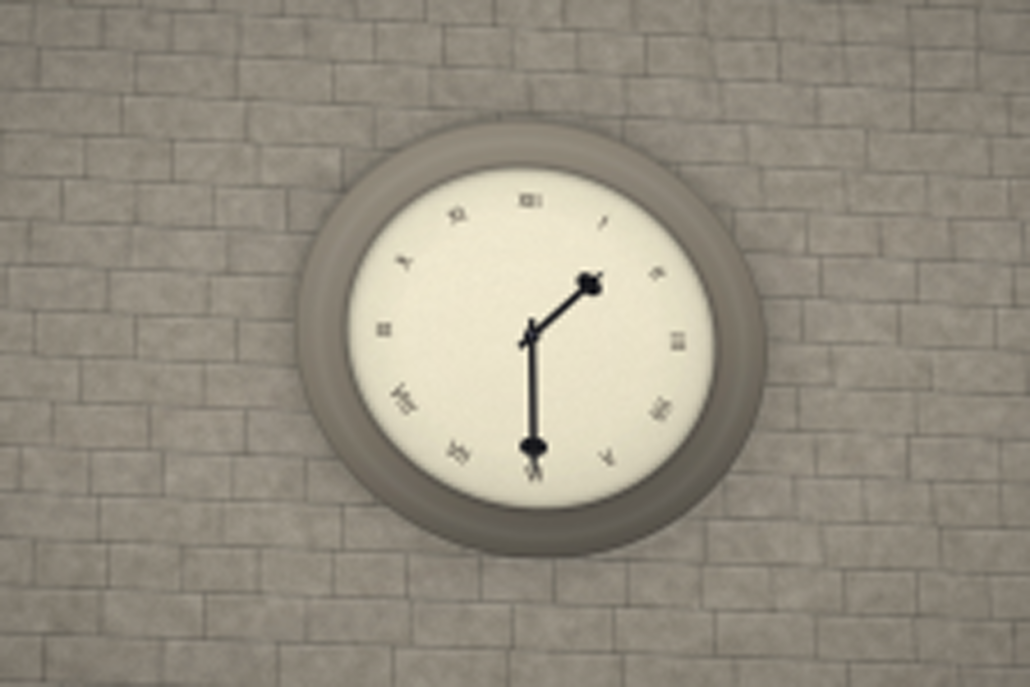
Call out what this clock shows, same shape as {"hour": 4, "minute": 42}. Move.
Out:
{"hour": 1, "minute": 30}
